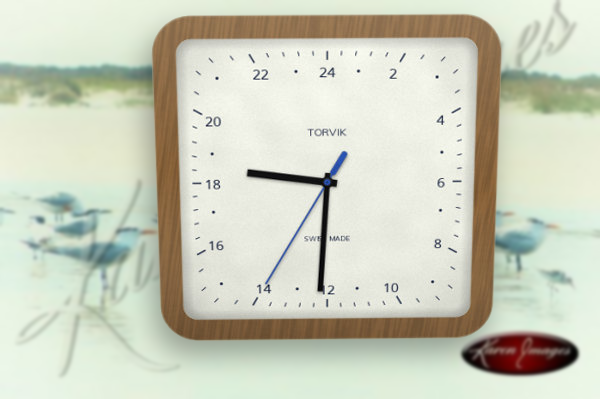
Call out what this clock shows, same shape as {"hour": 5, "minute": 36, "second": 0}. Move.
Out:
{"hour": 18, "minute": 30, "second": 35}
